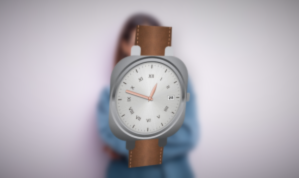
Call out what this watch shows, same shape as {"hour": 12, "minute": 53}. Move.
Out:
{"hour": 12, "minute": 48}
